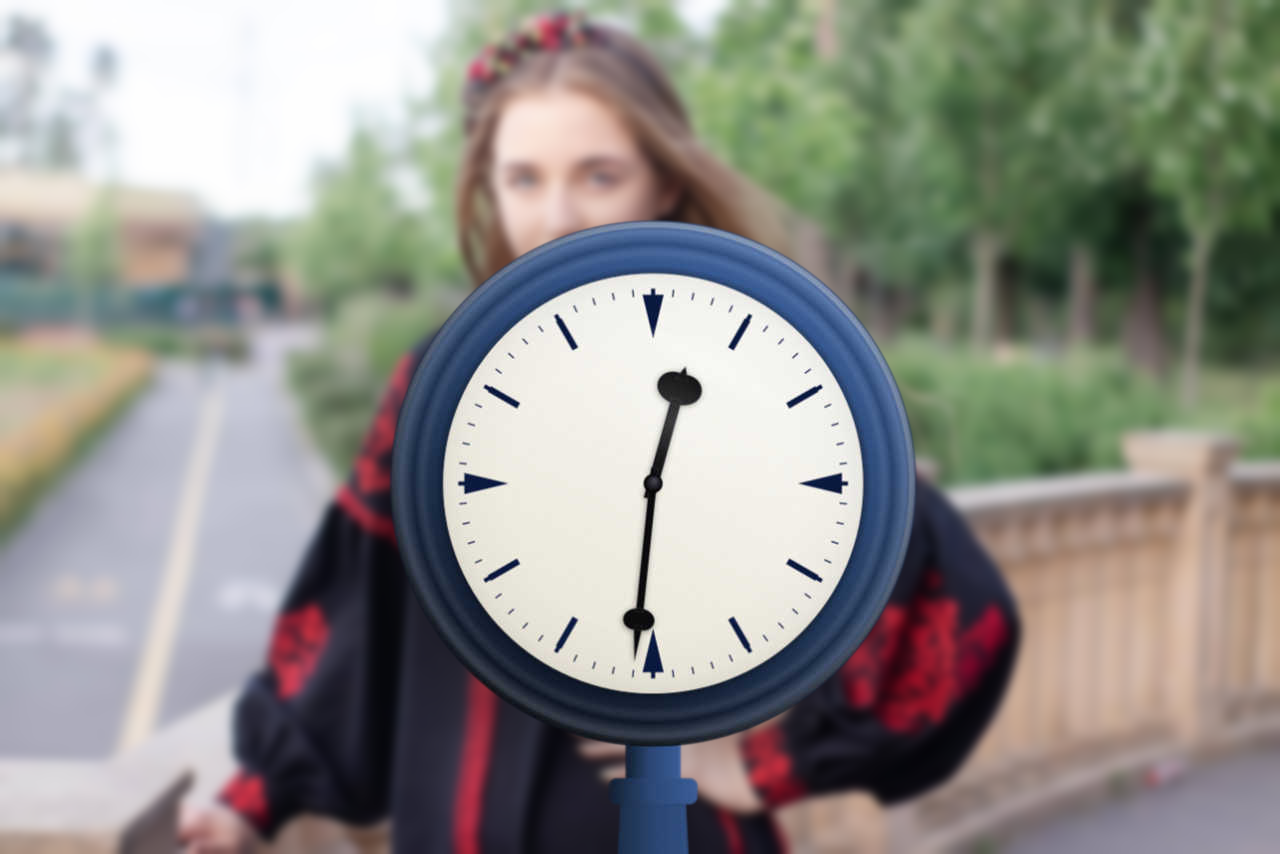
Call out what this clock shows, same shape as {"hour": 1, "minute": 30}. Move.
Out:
{"hour": 12, "minute": 31}
